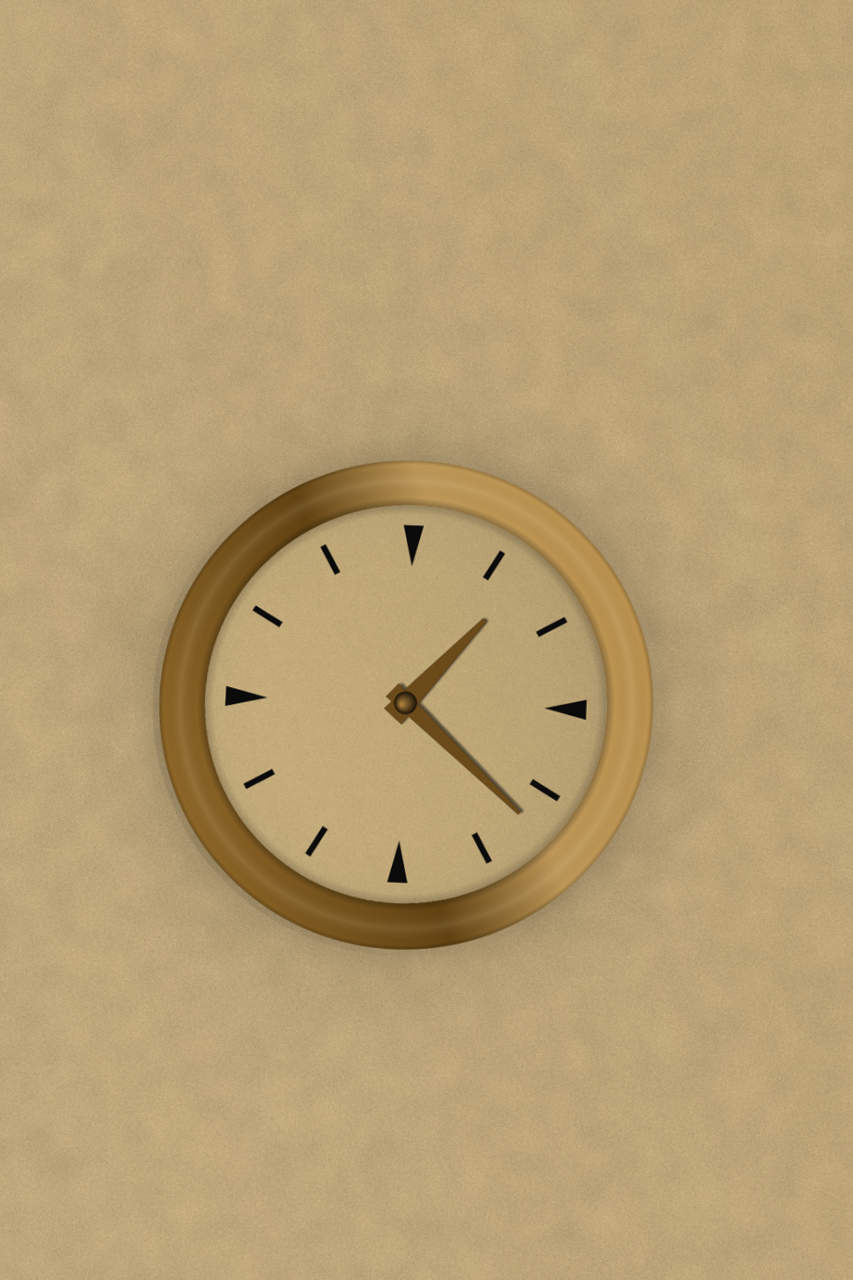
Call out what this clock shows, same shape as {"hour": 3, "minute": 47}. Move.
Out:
{"hour": 1, "minute": 22}
